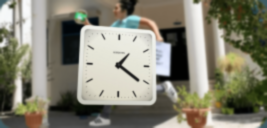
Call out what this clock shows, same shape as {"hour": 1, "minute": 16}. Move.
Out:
{"hour": 1, "minute": 21}
